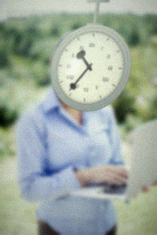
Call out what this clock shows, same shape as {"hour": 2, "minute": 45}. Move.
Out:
{"hour": 10, "minute": 36}
